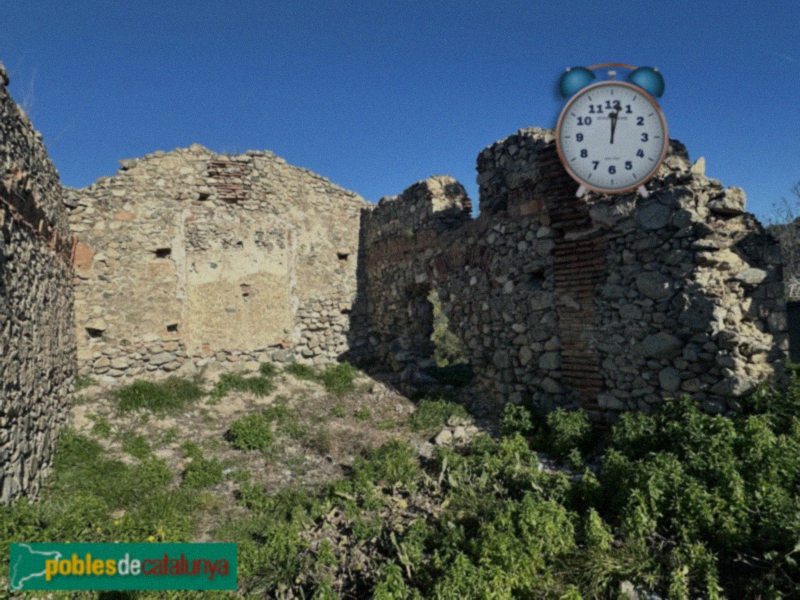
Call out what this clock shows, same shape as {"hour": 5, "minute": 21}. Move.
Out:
{"hour": 12, "minute": 2}
